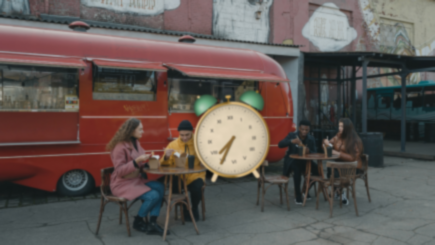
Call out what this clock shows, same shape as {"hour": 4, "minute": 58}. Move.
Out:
{"hour": 7, "minute": 35}
